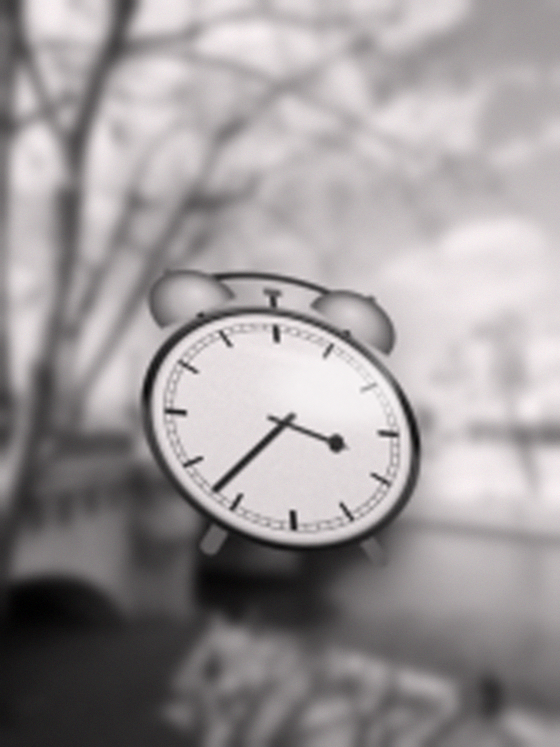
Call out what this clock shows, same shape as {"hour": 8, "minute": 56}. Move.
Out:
{"hour": 3, "minute": 37}
